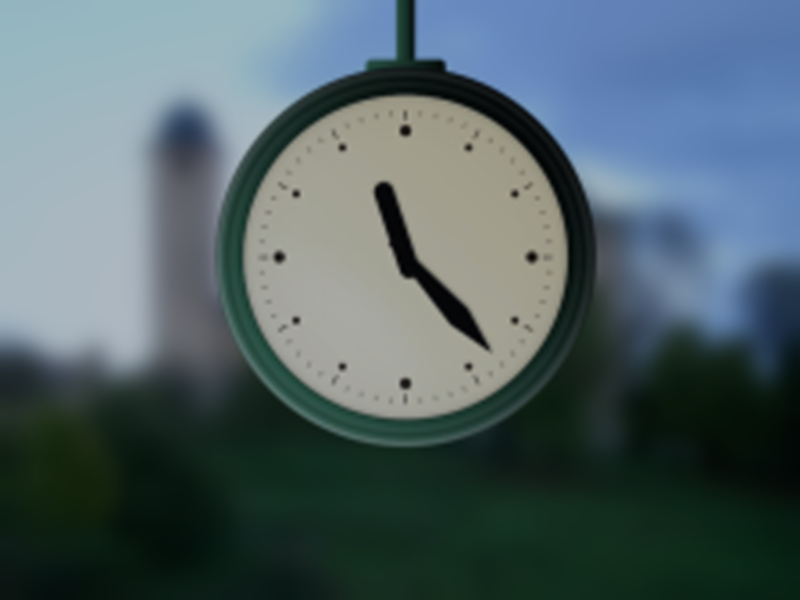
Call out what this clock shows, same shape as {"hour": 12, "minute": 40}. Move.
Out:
{"hour": 11, "minute": 23}
